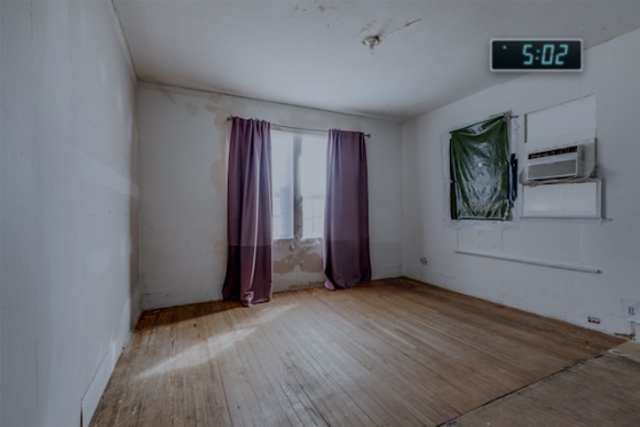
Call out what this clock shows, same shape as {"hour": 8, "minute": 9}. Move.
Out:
{"hour": 5, "minute": 2}
